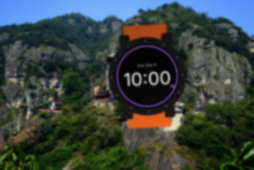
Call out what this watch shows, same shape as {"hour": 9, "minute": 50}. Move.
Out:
{"hour": 10, "minute": 0}
